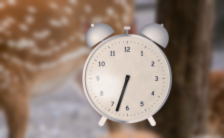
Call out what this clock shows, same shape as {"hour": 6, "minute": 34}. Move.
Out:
{"hour": 6, "minute": 33}
